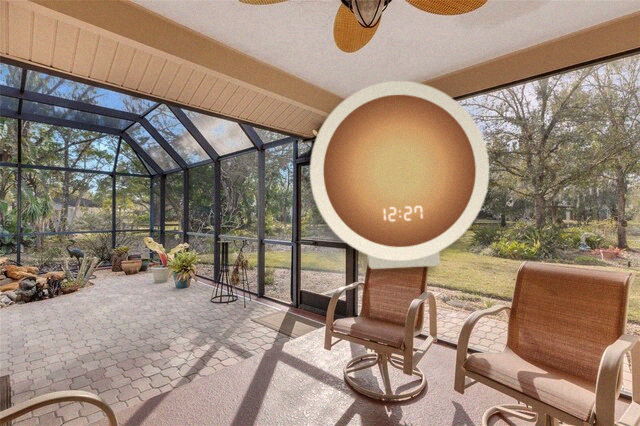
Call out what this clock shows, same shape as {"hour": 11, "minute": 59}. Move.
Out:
{"hour": 12, "minute": 27}
